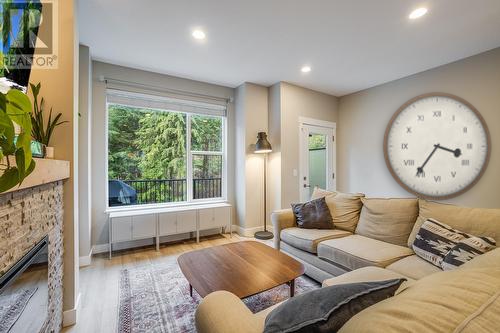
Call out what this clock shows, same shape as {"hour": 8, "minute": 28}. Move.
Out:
{"hour": 3, "minute": 36}
